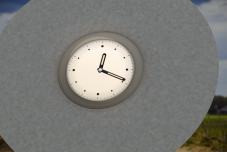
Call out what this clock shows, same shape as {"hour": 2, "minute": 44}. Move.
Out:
{"hour": 12, "minute": 19}
